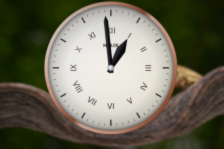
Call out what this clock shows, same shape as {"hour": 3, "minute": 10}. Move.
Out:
{"hour": 12, "minute": 59}
